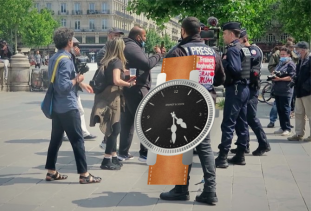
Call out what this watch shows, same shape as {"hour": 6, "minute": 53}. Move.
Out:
{"hour": 4, "minute": 29}
